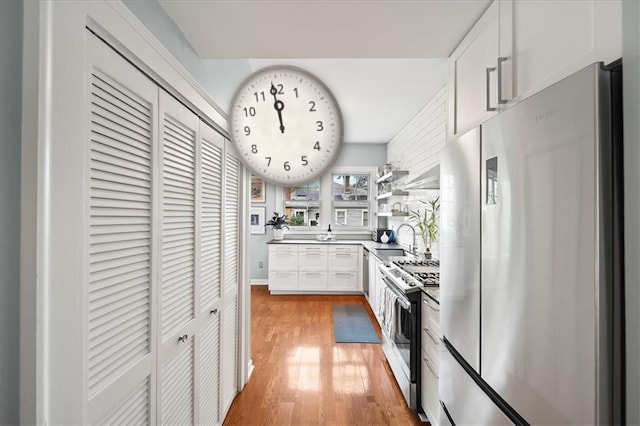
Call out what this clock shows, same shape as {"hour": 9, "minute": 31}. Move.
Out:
{"hour": 11, "minute": 59}
